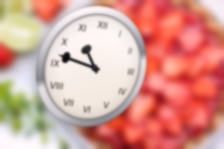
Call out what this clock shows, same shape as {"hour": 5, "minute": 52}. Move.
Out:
{"hour": 10, "minute": 47}
